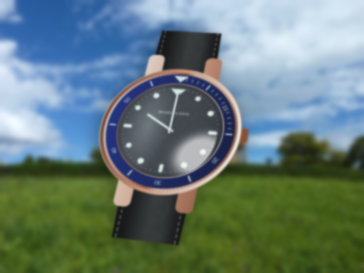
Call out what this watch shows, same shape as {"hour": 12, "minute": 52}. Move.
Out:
{"hour": 10, "minute": 0}
